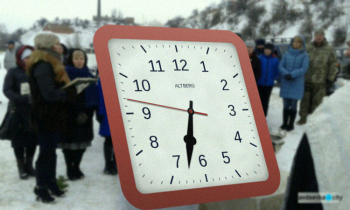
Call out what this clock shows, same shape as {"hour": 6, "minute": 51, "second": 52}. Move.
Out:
{"hour": 6, "minute": 32, "second": 47}
